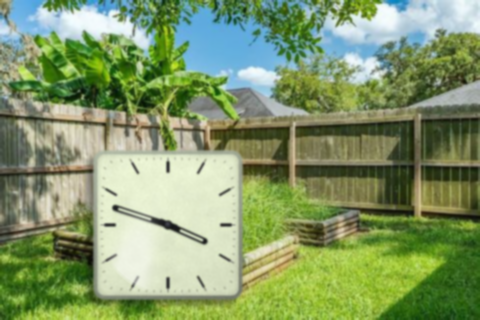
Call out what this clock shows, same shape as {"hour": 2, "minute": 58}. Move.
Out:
{"hour": 3, "minute": 48}
